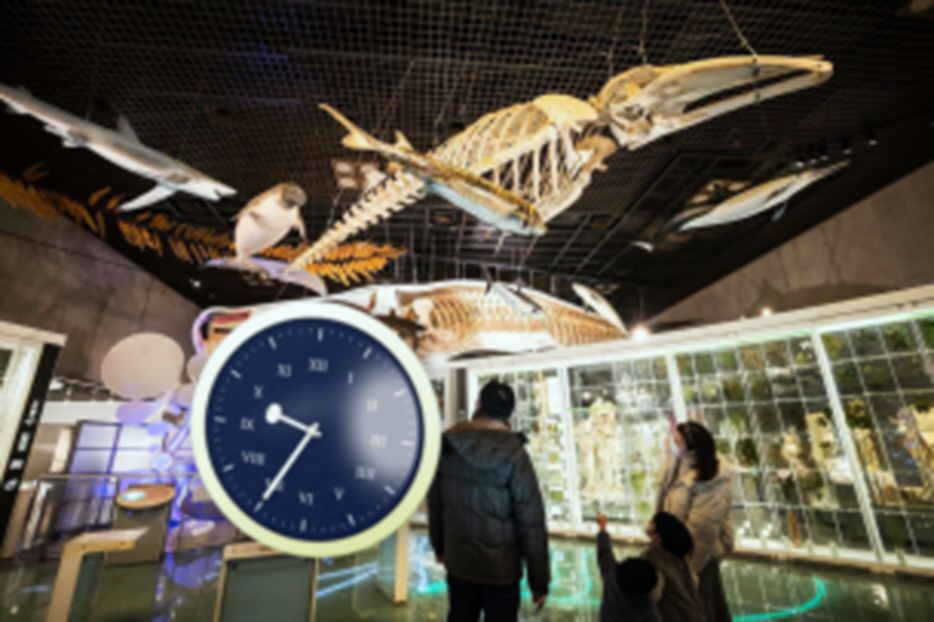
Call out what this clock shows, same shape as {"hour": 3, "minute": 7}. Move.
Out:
{"hour": 9, "minute": 35}
